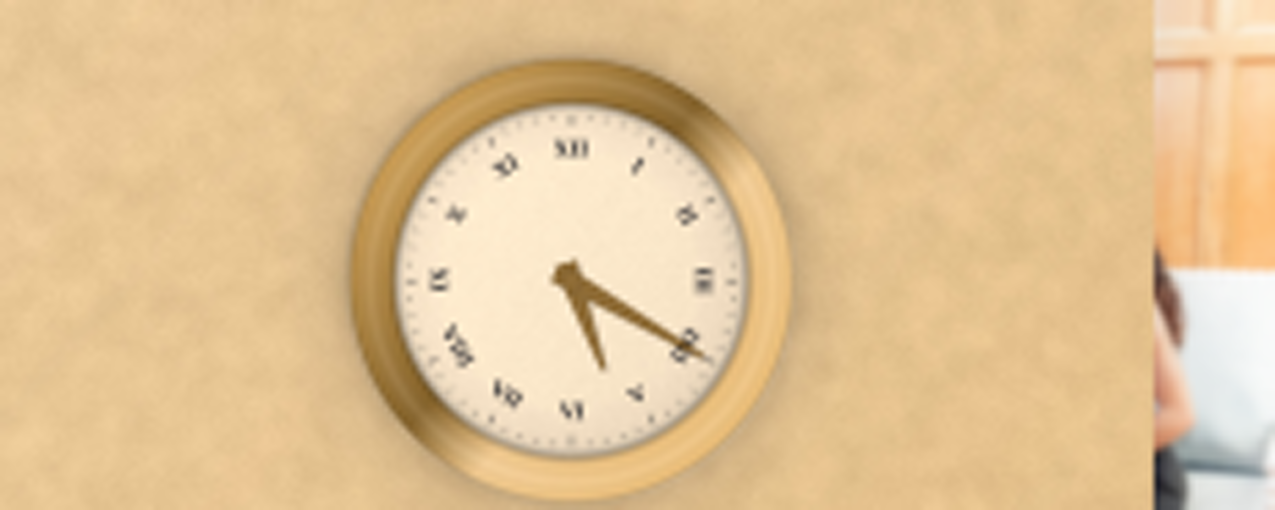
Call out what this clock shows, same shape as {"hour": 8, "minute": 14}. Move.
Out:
{"hour": 5, "minute": 20}
